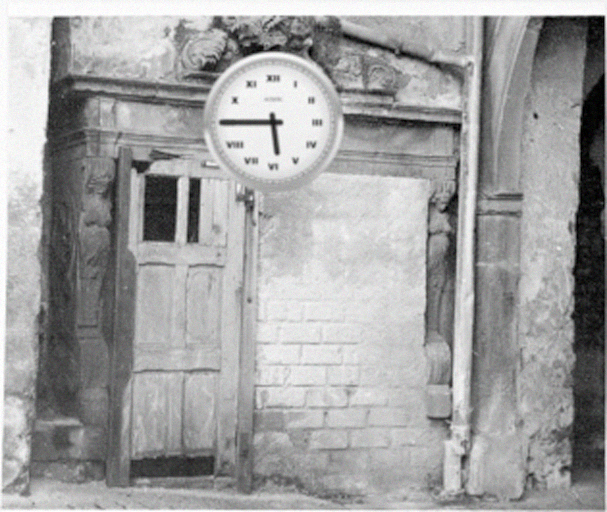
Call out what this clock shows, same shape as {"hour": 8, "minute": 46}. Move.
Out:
{"hour": 5, "minute": 45}
